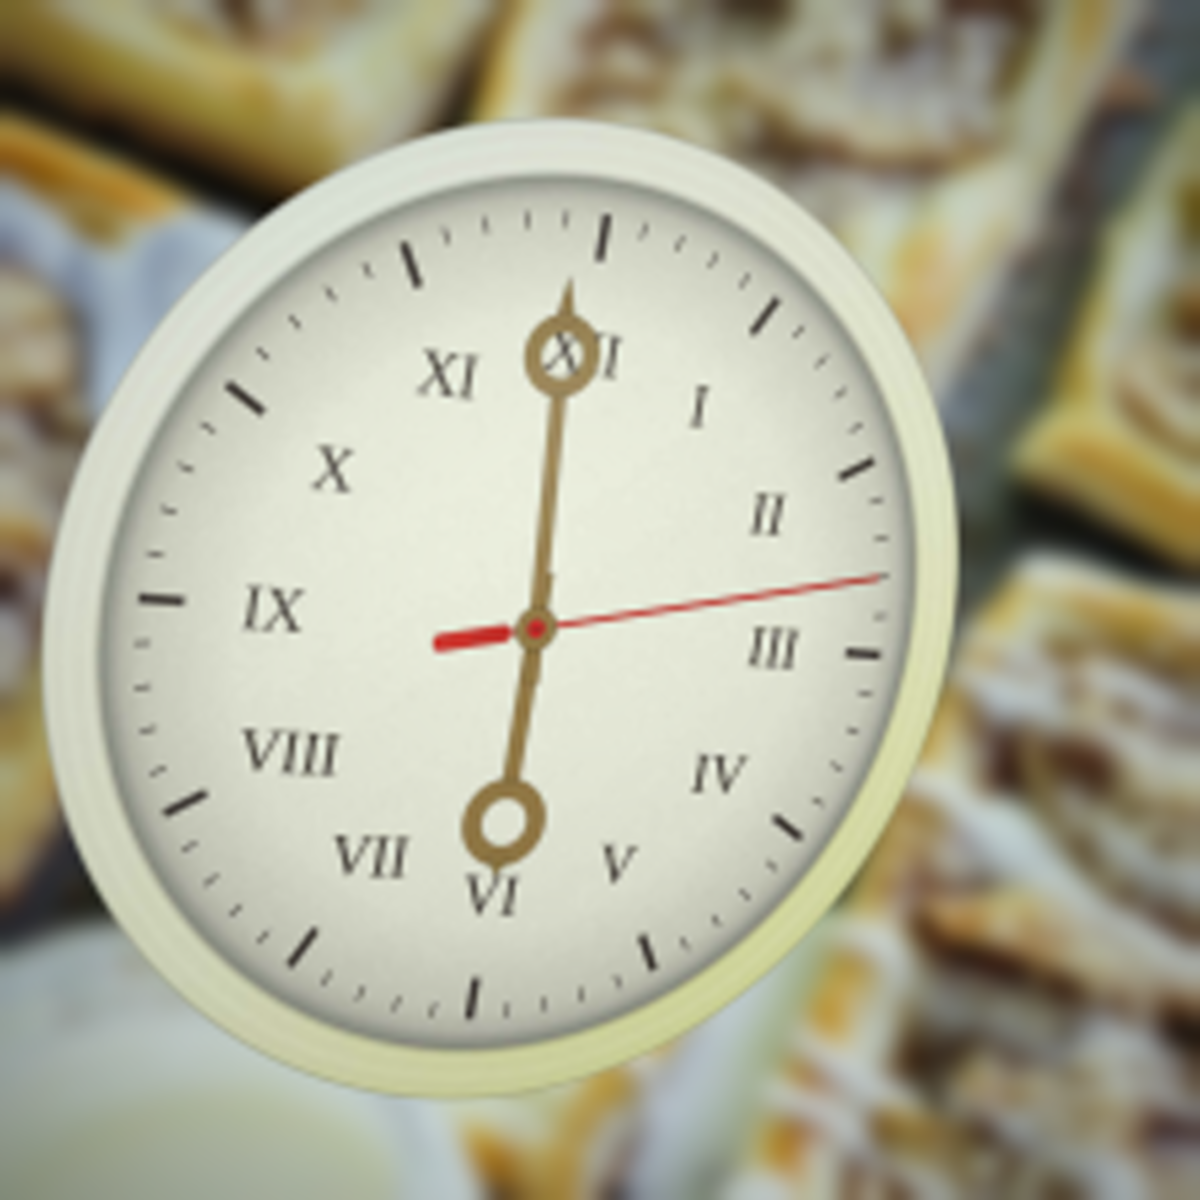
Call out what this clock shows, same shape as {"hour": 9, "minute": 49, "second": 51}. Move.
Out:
{"hour": 5, "minute": 59, "second": 13}
